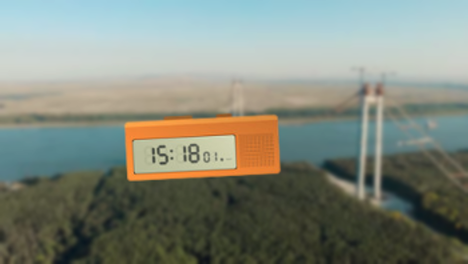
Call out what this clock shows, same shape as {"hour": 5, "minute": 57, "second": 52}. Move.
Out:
{"hour": 15, "minute": 18, "second": 1}
